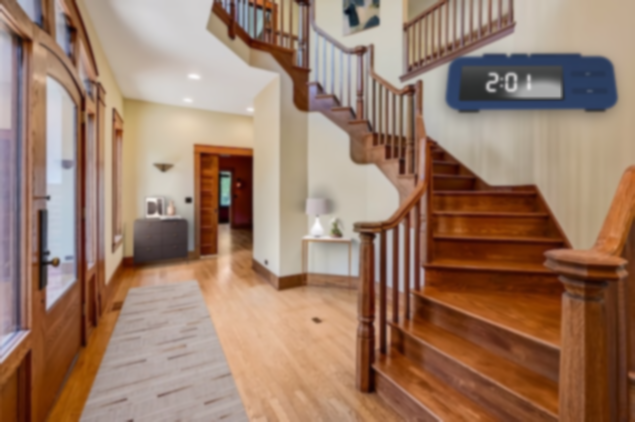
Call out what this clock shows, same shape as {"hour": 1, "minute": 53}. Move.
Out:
{"hour": 2, "minute": 1}
